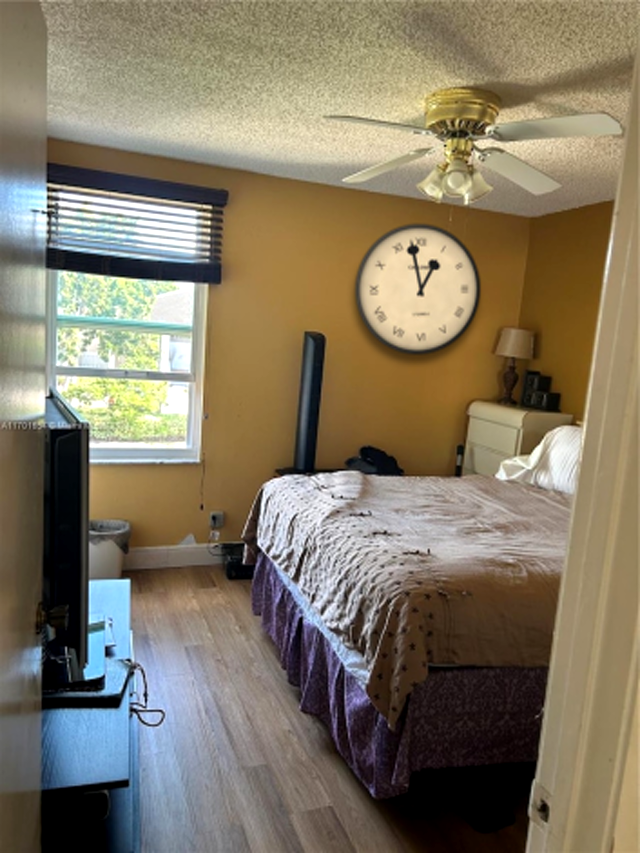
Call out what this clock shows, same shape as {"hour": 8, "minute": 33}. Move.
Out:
{"hour": 12, "minute": 58}
